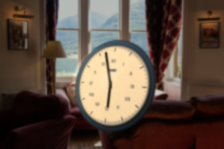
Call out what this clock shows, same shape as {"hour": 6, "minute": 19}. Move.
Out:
{"hour": 5, "minute": 57}
